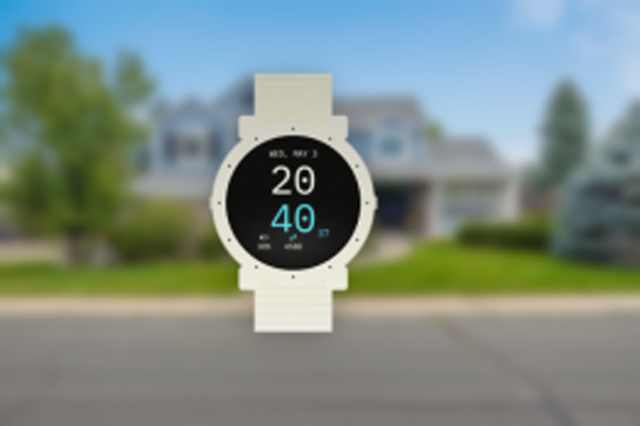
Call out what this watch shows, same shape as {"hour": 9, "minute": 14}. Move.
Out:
{"hour": 20, "minute": 40}
